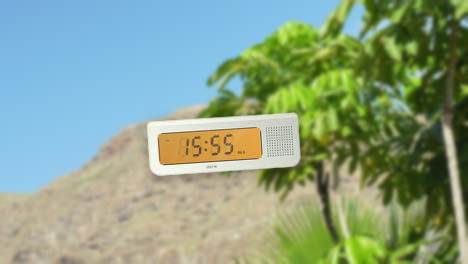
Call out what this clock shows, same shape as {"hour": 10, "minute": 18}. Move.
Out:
{"hour": 15, "minute": 55}
